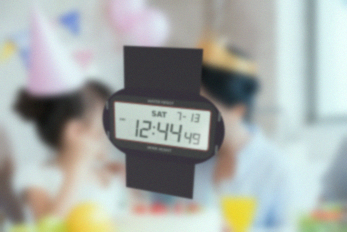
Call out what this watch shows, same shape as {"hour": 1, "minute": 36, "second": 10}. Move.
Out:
{"hour": 12, "minute": 44, "second": 49}
